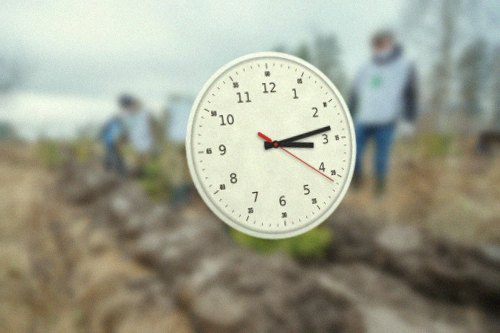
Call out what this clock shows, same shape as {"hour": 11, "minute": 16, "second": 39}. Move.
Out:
{"hour": 3, "minute": 13, "second": 21}
